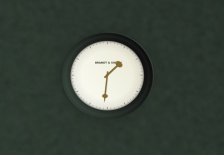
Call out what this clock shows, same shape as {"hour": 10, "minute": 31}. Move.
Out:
{"hour": 1, "minute": 31}
